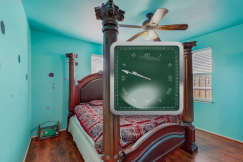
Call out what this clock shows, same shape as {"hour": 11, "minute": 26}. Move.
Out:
{"hour": 9, "minute": 48}
